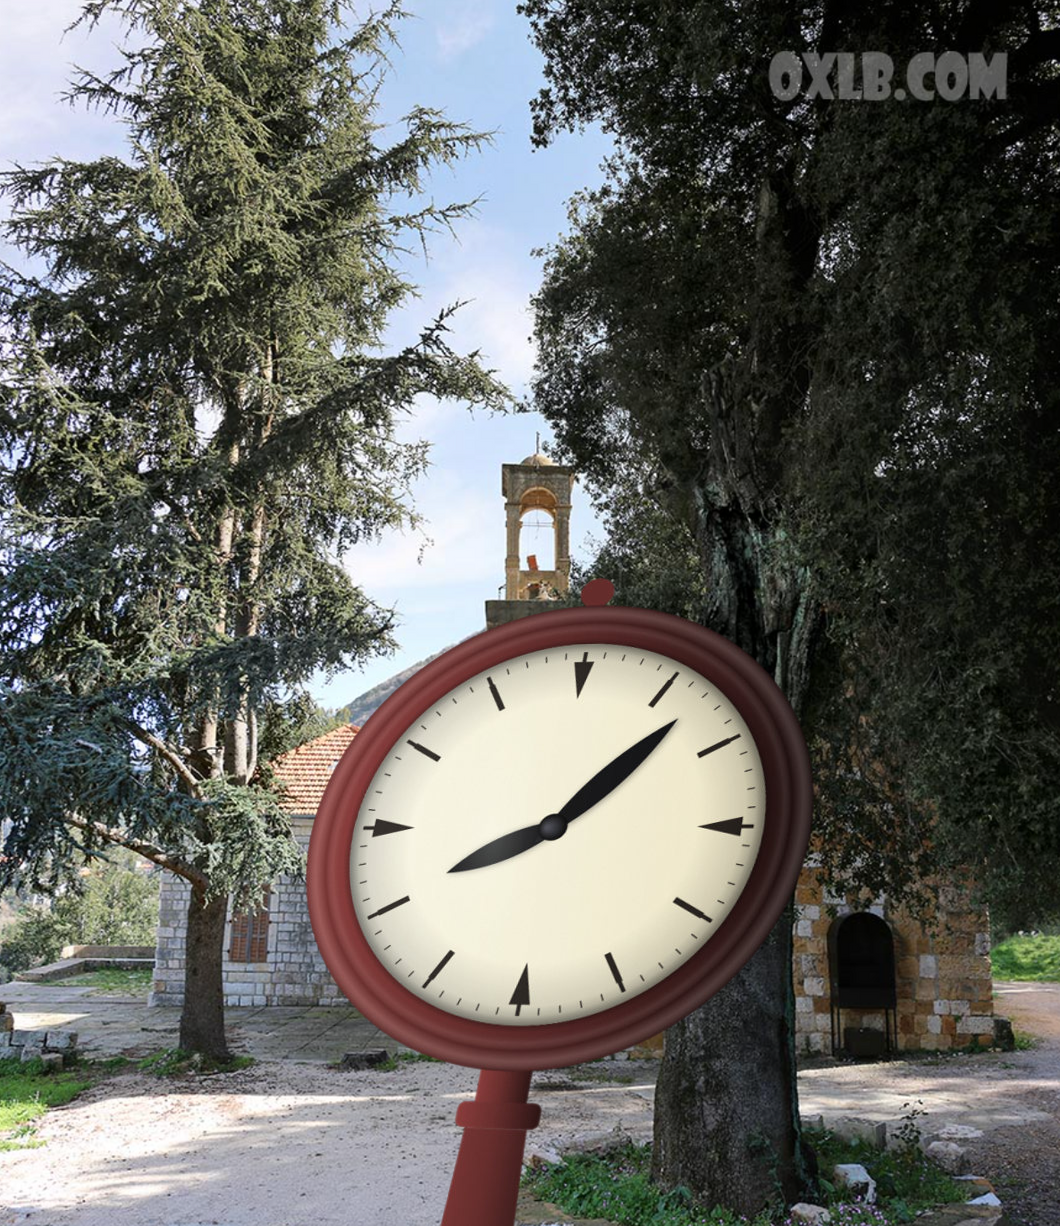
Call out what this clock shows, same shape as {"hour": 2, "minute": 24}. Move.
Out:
{"hour": 8, "minute": 7}
